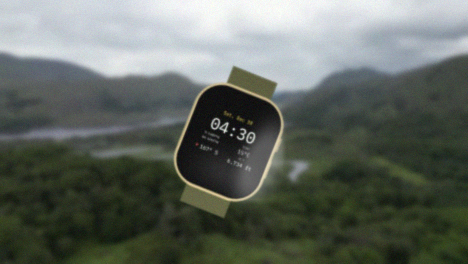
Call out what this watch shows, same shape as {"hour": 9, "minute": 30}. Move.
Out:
{"hour": 4, "minute": 30}
